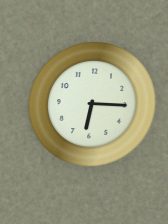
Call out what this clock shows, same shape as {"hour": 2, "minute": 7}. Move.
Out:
{"hour": 6, "minute": 15}
